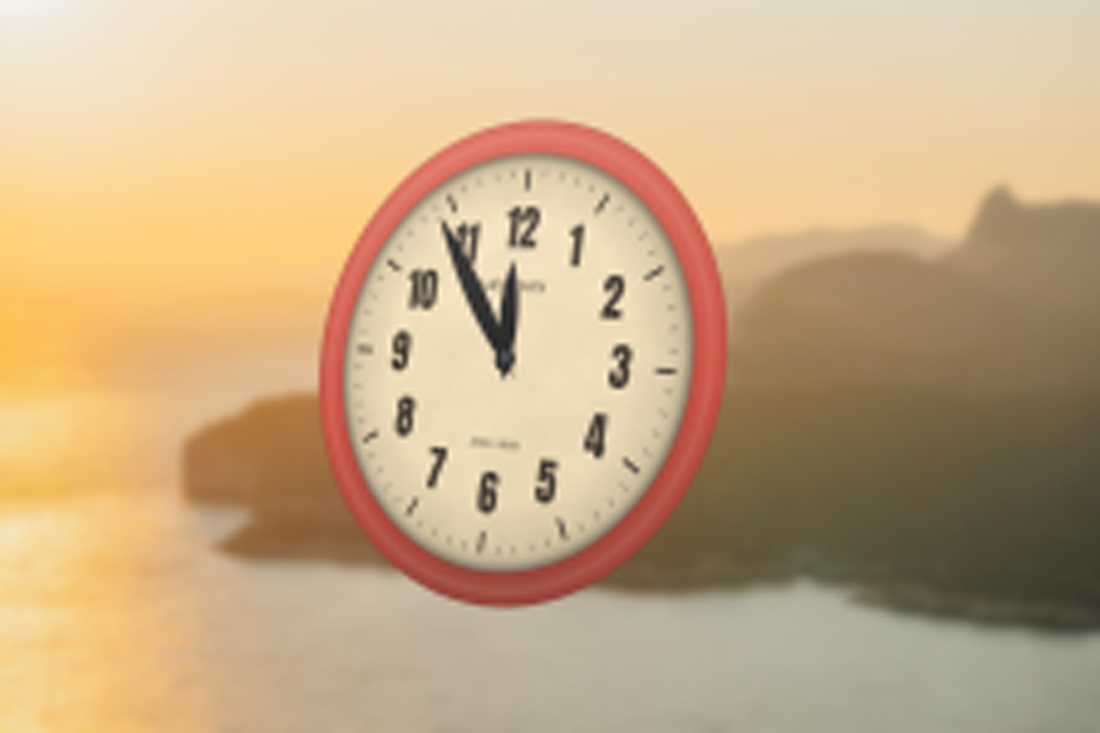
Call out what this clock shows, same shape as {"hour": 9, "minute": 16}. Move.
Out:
{"hour": 11, "minute": 54}
